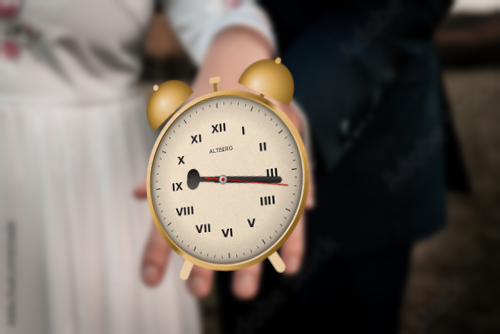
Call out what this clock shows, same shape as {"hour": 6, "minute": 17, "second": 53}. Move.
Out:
{"hour": 9, "minute": 16, "second": 17}
